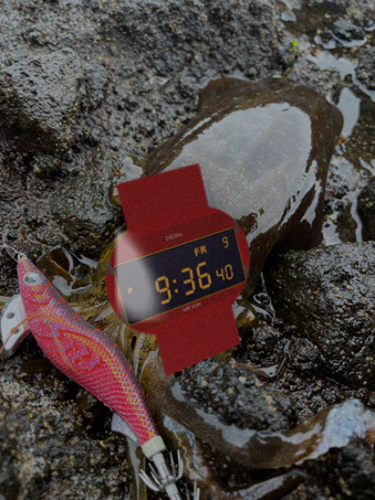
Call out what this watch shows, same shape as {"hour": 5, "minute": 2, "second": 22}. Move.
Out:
{"hour": 9, "minute": 36, "second": 40}
